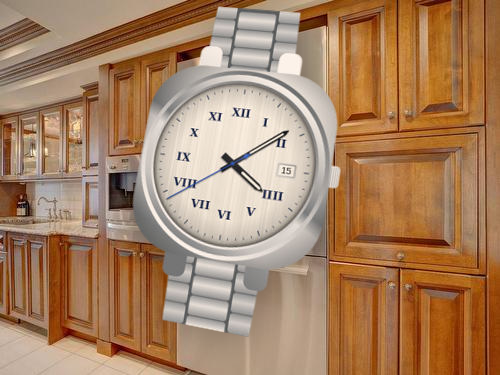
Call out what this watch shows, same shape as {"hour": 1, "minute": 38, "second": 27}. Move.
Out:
{"hour": 4, "minute": 8, "second": 39}
